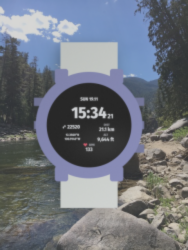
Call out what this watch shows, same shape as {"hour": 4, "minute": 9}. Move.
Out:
{"hour": 15, "minute": 34}
